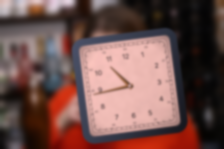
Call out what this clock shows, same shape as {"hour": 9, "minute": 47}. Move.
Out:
{"hour": 10, "minute": 44}
